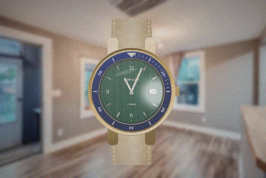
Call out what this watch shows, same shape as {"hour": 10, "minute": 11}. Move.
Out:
{"hour": 11, "minute": 4}
